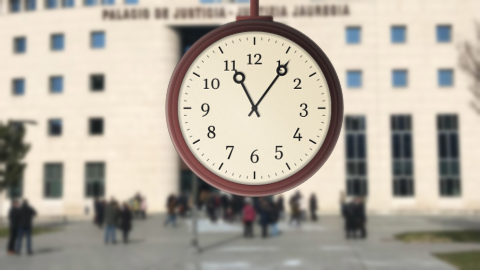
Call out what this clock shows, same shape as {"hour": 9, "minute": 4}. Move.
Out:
{"hour": 11, "minute": 6}
